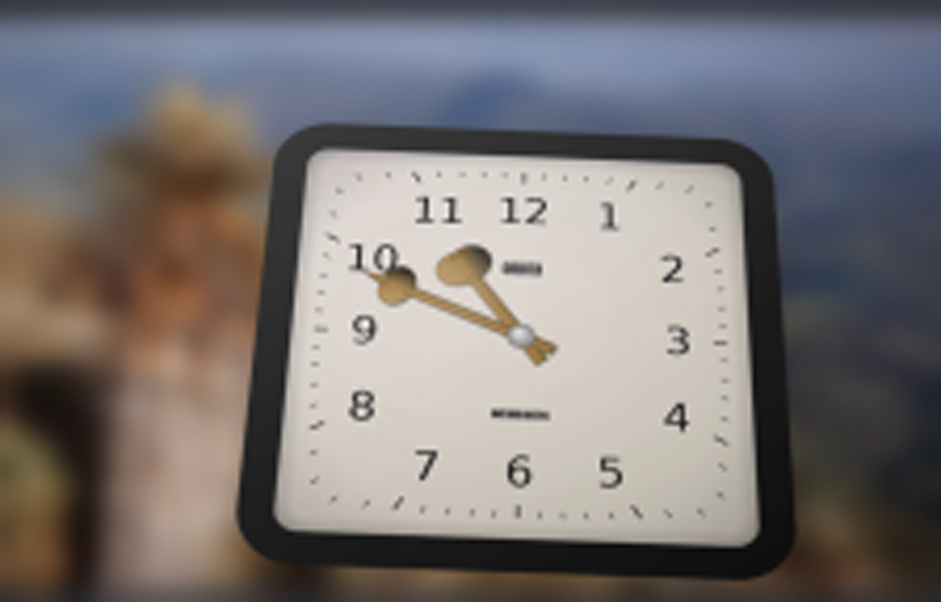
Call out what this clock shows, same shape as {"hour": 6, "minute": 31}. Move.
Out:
{"hour": 10, "minute": 49}
